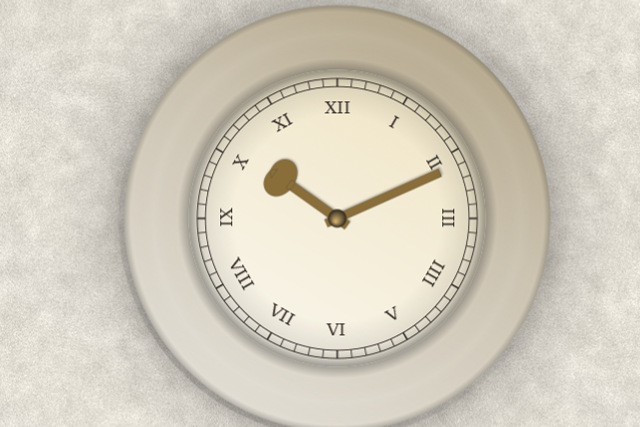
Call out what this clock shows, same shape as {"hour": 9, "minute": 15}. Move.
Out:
{"hour": 10, "minute": 11}
